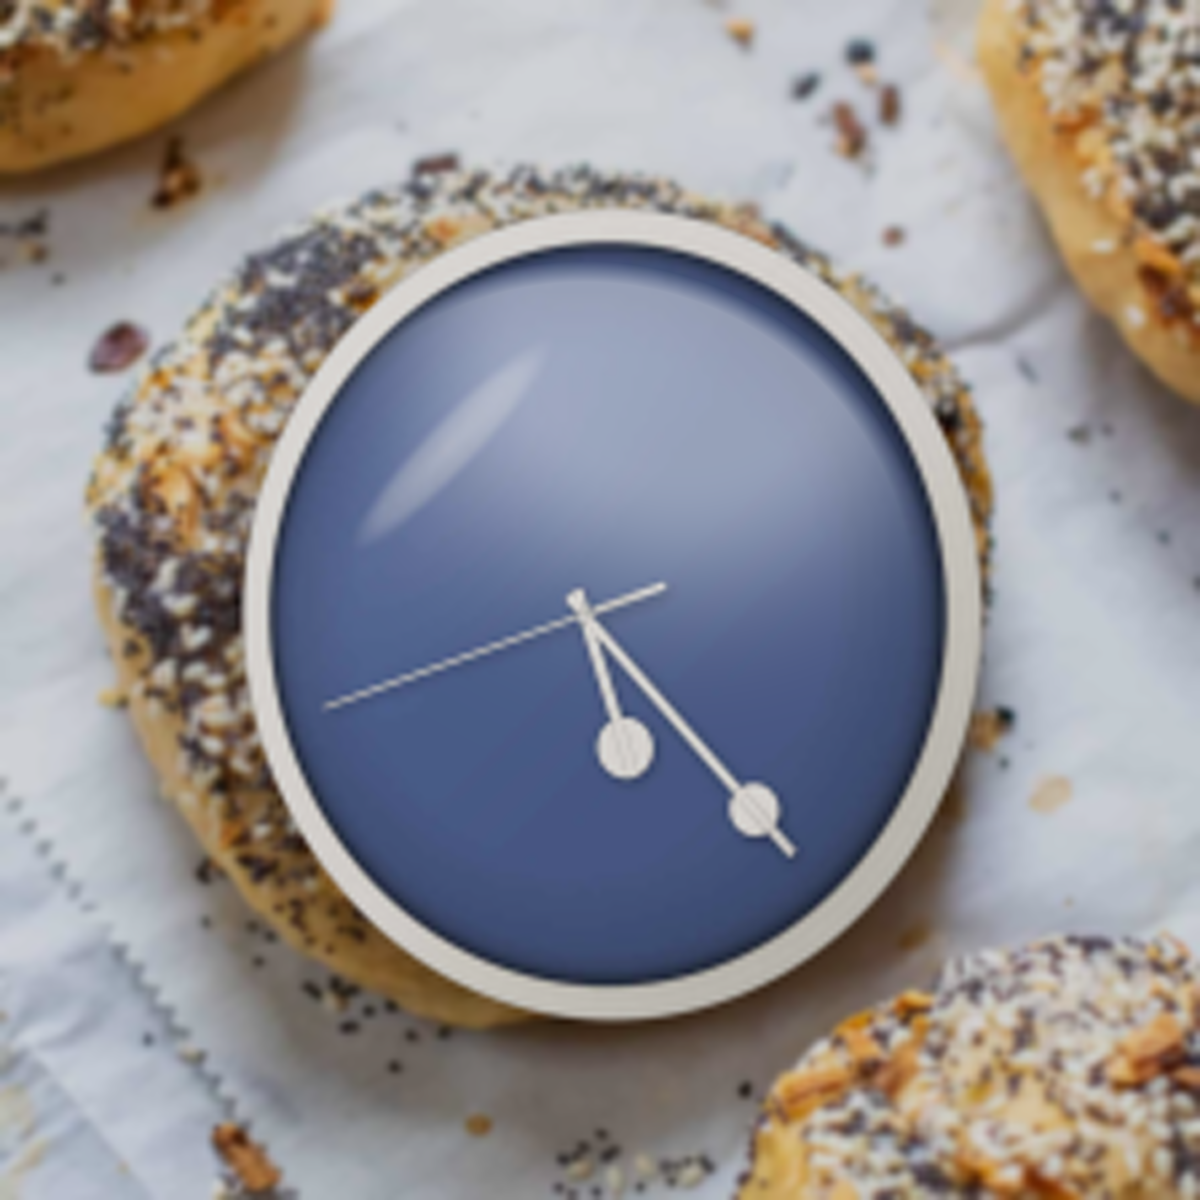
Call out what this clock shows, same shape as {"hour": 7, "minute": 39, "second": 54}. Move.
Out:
{"hour": 5, "minute": 22, "second": 42}
